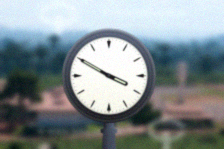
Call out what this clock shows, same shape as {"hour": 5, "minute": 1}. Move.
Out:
{"hour": 3, "minute": 50}
